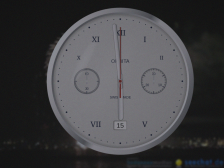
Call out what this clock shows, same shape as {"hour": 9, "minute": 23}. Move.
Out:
{"hour": 5, "minute": 59}
